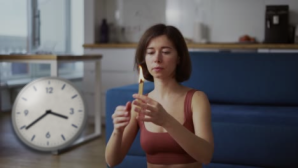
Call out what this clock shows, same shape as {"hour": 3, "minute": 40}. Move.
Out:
{"hour": 3, "minute": 39}
